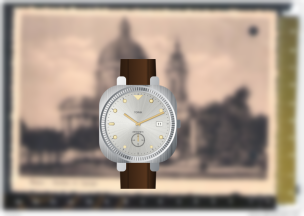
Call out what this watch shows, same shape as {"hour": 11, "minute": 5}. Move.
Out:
{"hour": 10, "minute": 11}
